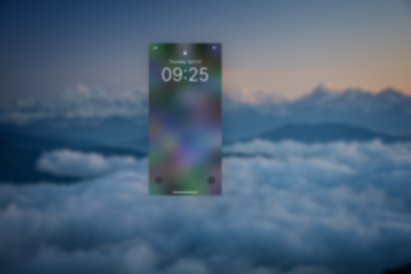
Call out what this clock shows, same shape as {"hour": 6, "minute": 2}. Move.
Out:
{"hour": 9, "minute": 25}
